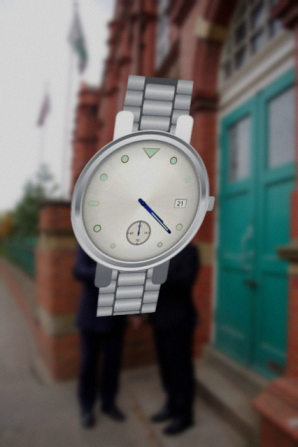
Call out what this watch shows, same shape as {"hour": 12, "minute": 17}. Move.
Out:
{"hour": 4, "minute": 22}
